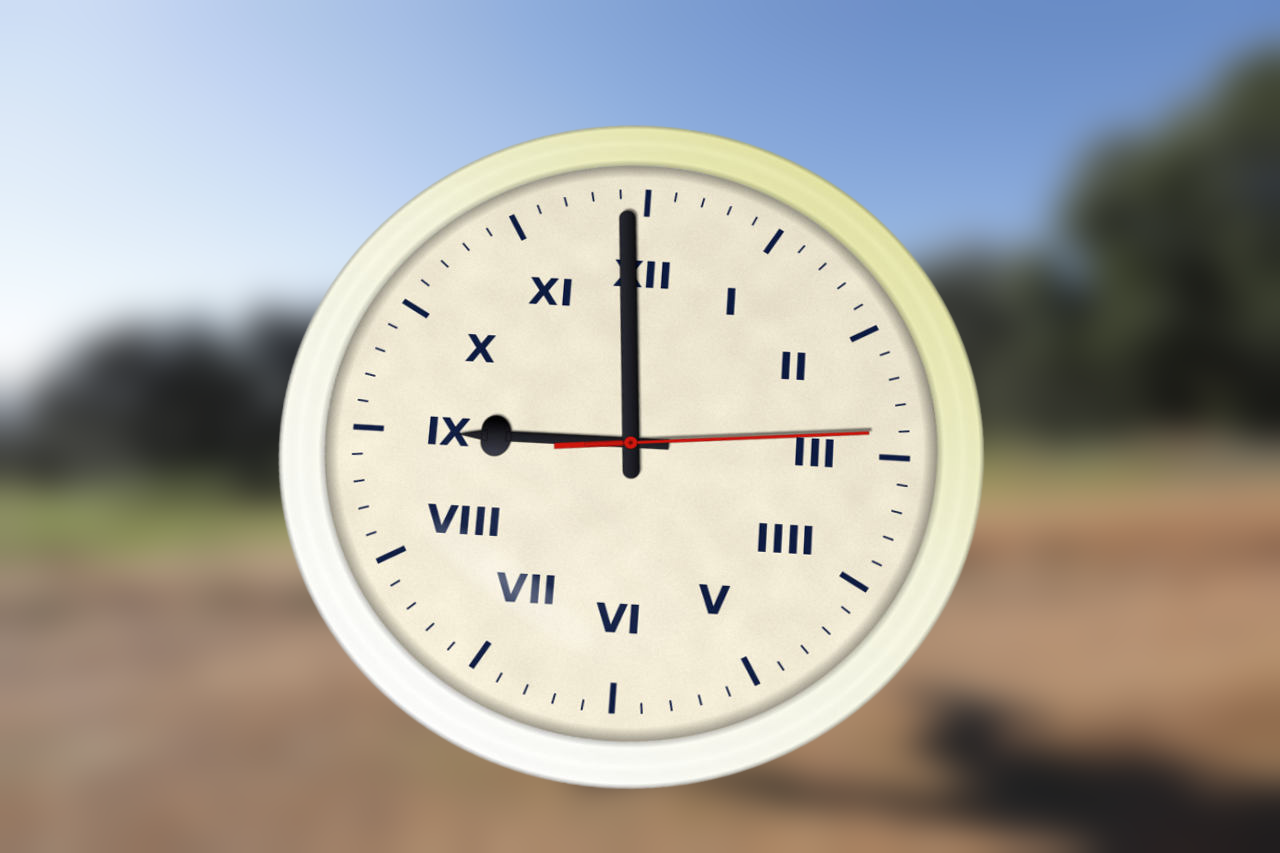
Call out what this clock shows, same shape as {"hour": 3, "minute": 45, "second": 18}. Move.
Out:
{"hour": 8, "minute": 59, "second": 14}
